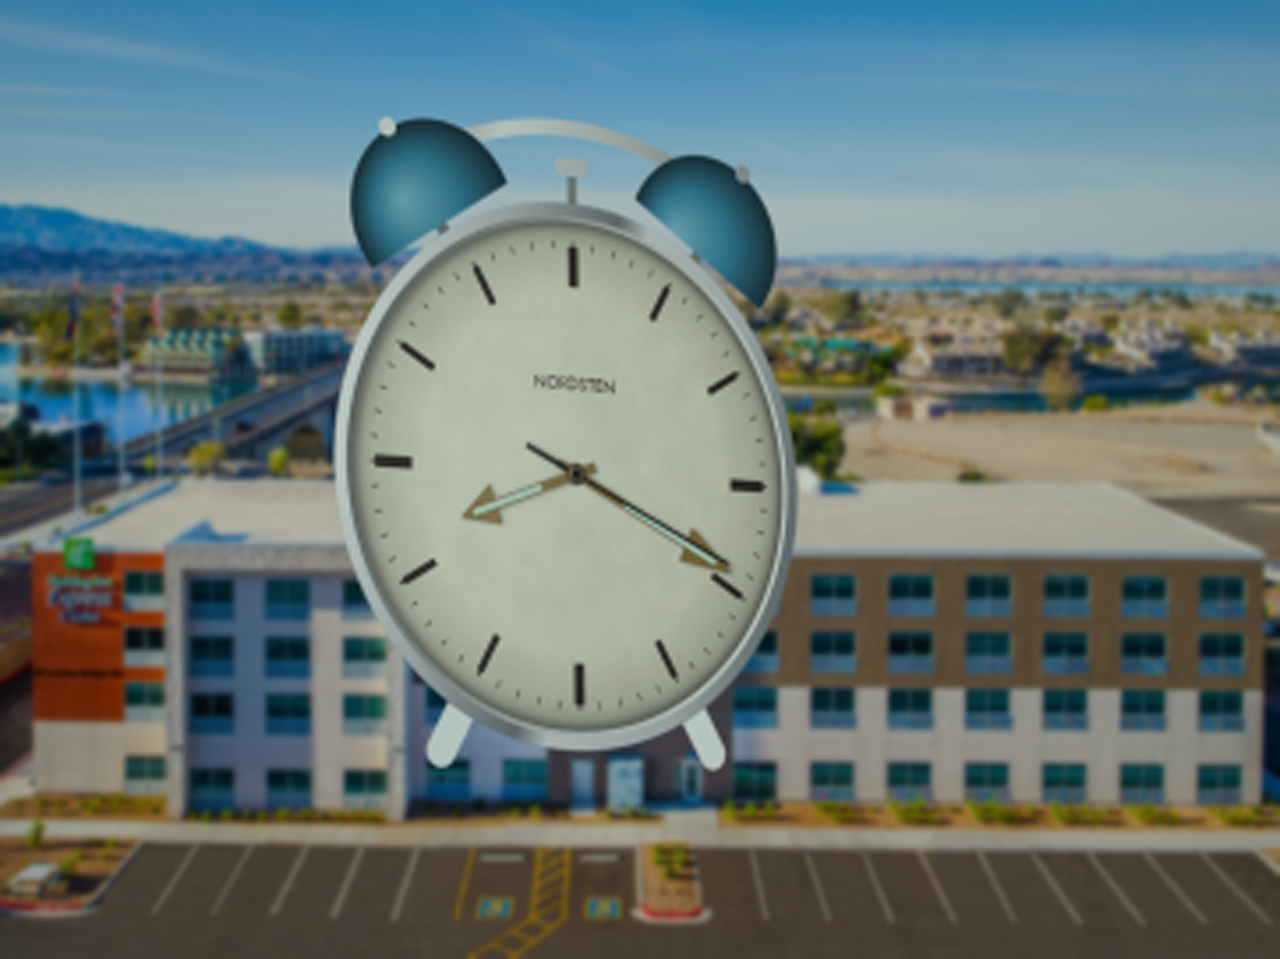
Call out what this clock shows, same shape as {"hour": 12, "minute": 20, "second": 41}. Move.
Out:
{"hour": 8, "minute": 19, "second": 19}
